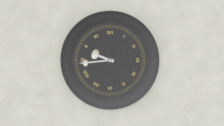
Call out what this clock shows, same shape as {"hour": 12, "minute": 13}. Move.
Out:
{"hour": 9, "minute": 44}
